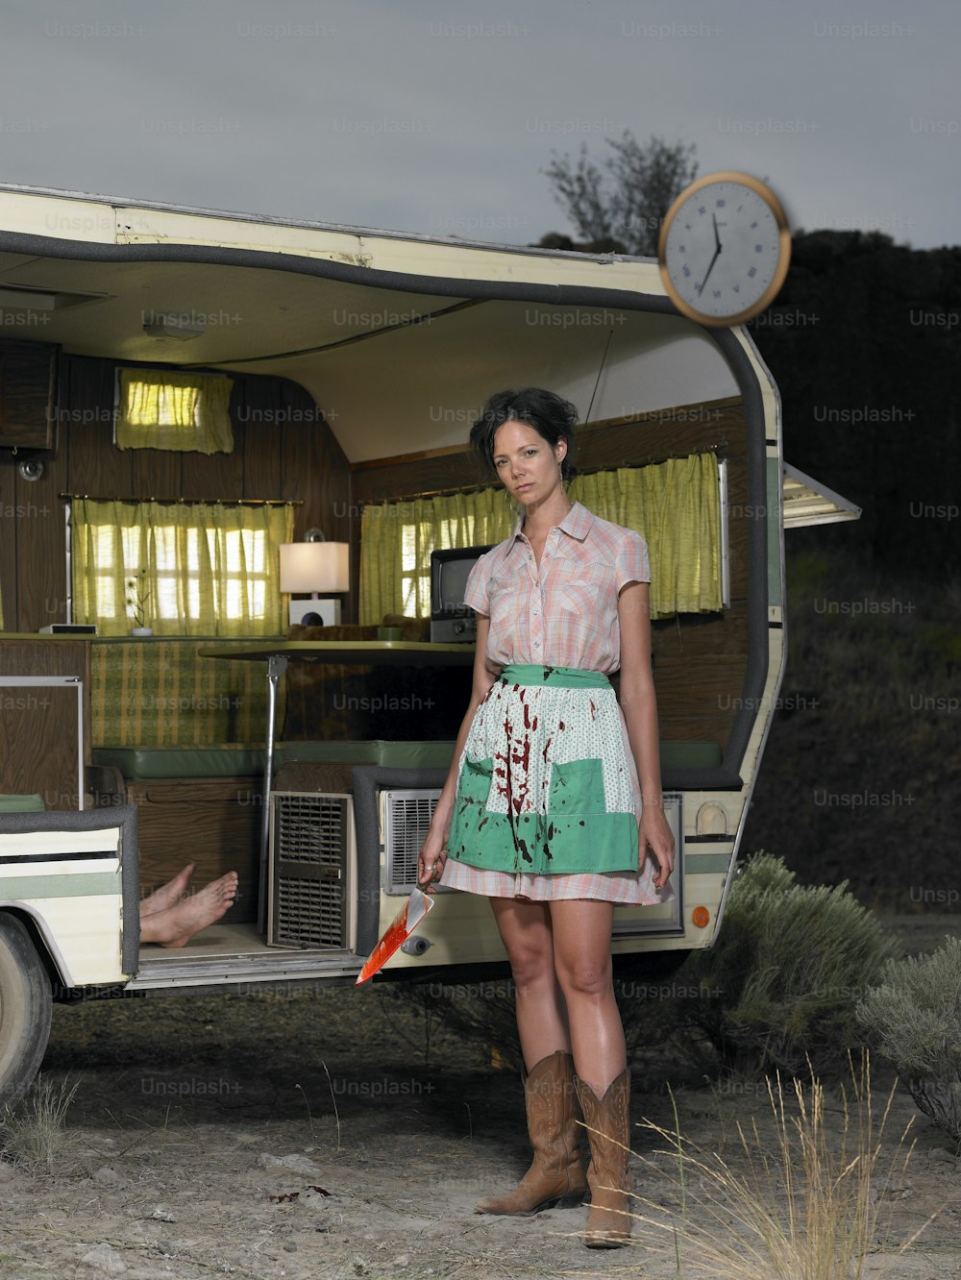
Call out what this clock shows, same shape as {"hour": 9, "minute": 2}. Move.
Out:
{"hour": 11, "minute": 34}
